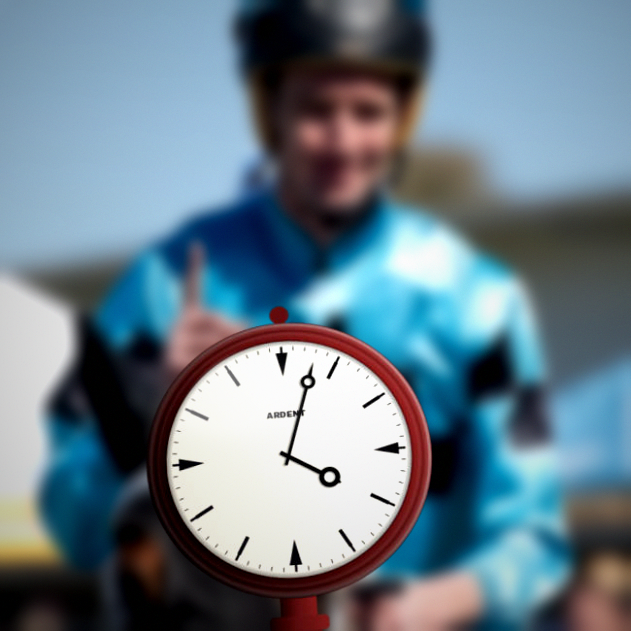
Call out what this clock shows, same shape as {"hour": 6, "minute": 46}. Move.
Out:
{"hour": 4, "minute": 3}
